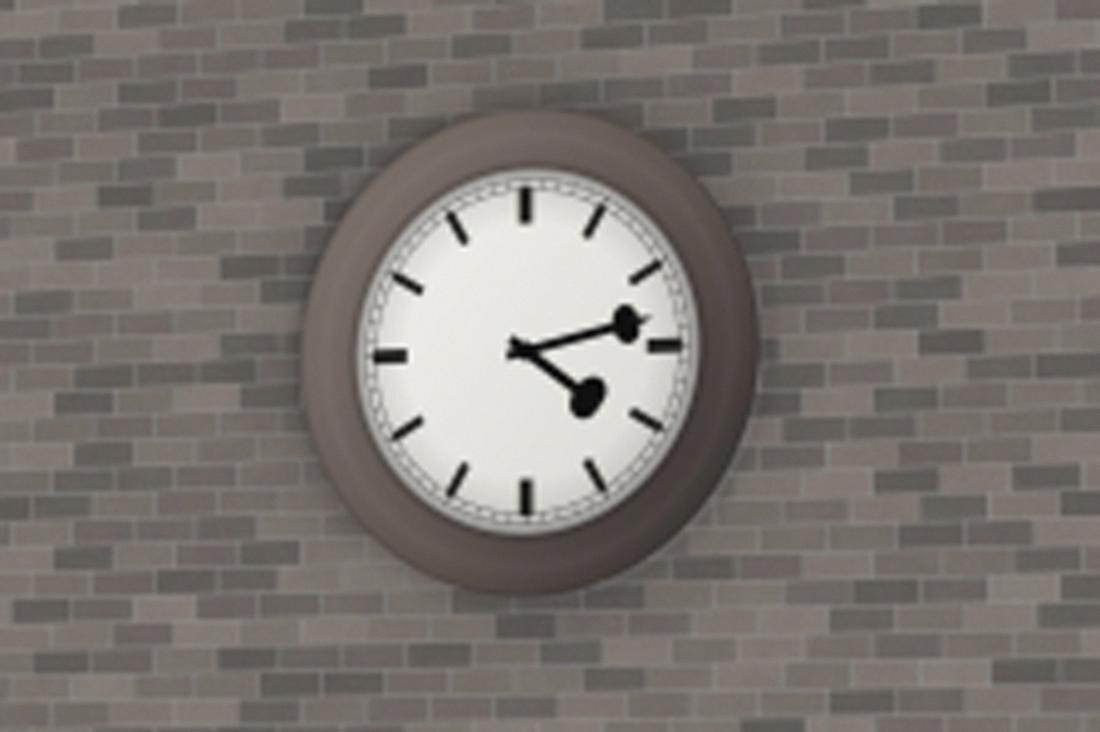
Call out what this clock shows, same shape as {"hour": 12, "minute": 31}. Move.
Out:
{"hour": 4, "minute": 13}
